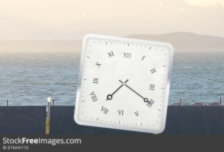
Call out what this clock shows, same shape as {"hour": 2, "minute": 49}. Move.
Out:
{"hour": 7, "minute": 20}
